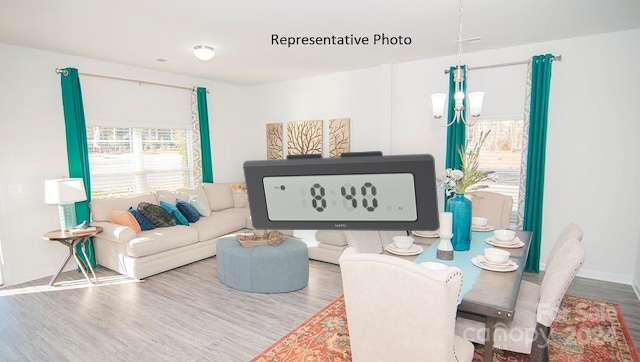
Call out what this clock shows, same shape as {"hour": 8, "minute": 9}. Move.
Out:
{"hour": 8, "minute": 40}
